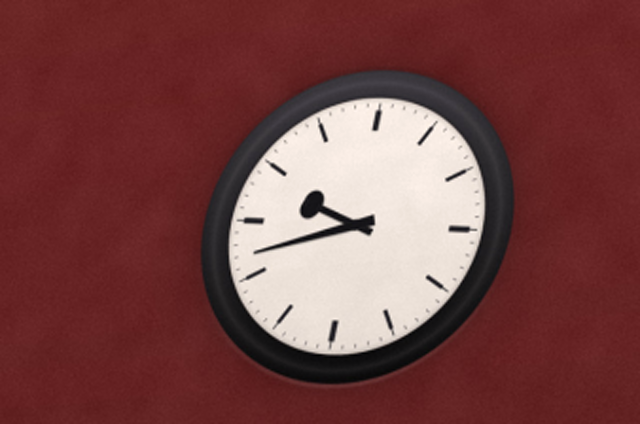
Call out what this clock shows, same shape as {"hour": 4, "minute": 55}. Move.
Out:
{"hour": 9, "minute": 42}
